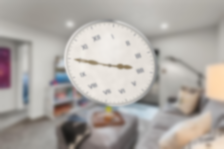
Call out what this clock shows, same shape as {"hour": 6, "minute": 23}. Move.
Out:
{"hour": 3, "minute": 50}
